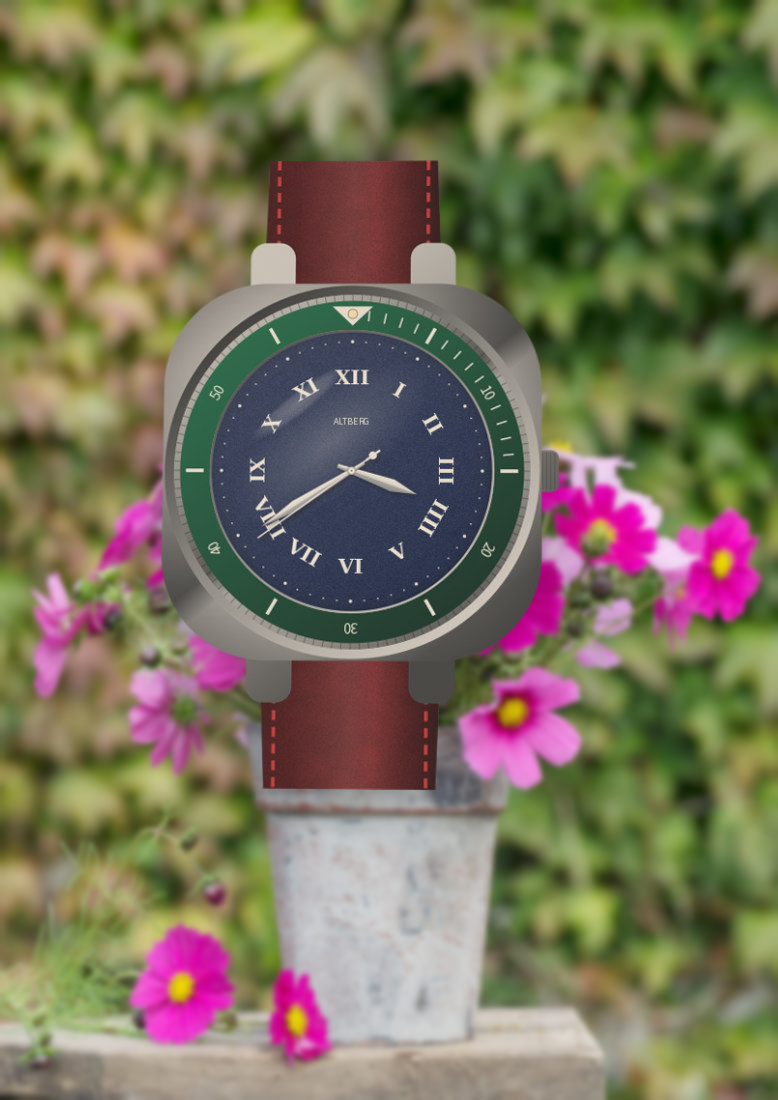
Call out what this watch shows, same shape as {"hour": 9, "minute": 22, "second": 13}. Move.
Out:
{"hour": 3, "minute": 39, "second": 39}
